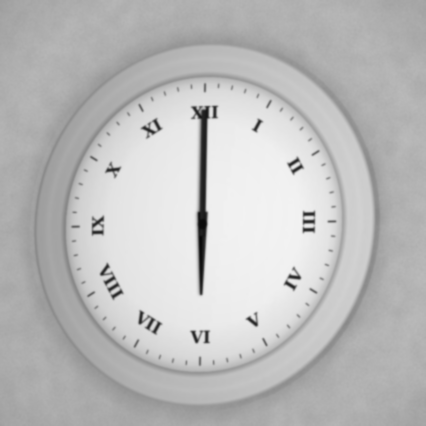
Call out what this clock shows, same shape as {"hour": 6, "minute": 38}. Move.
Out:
{"hour": 6, "minute": 0}
